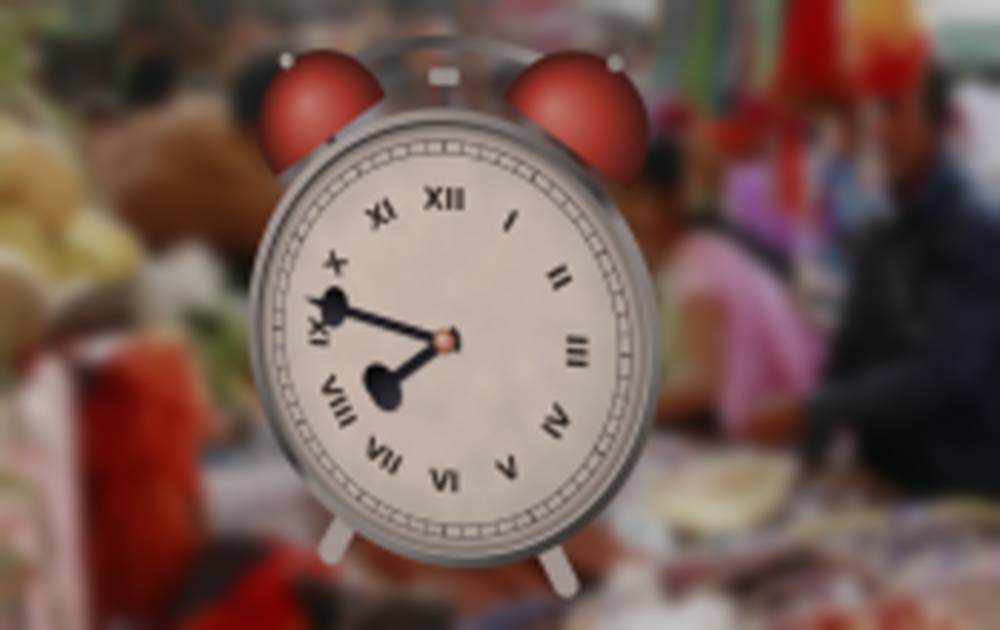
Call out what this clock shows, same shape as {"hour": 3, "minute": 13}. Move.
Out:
{"hour": 7, "minute": 47}
